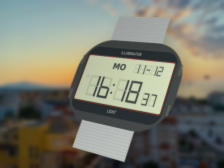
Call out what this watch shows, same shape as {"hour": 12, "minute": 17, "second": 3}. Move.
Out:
{"hour": 16, "minute": 18, "second": 37}
